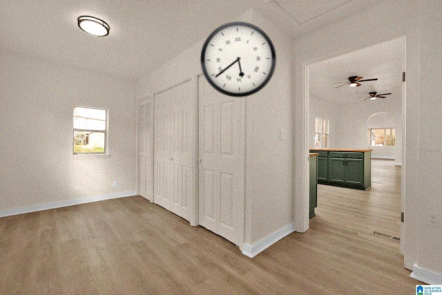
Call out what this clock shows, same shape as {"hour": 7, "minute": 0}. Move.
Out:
{"hour": 5, "minute": 39}
